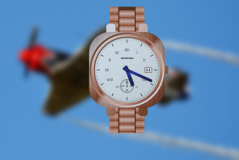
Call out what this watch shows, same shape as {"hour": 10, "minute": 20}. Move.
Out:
{"hour": 5, "minute": 19}
